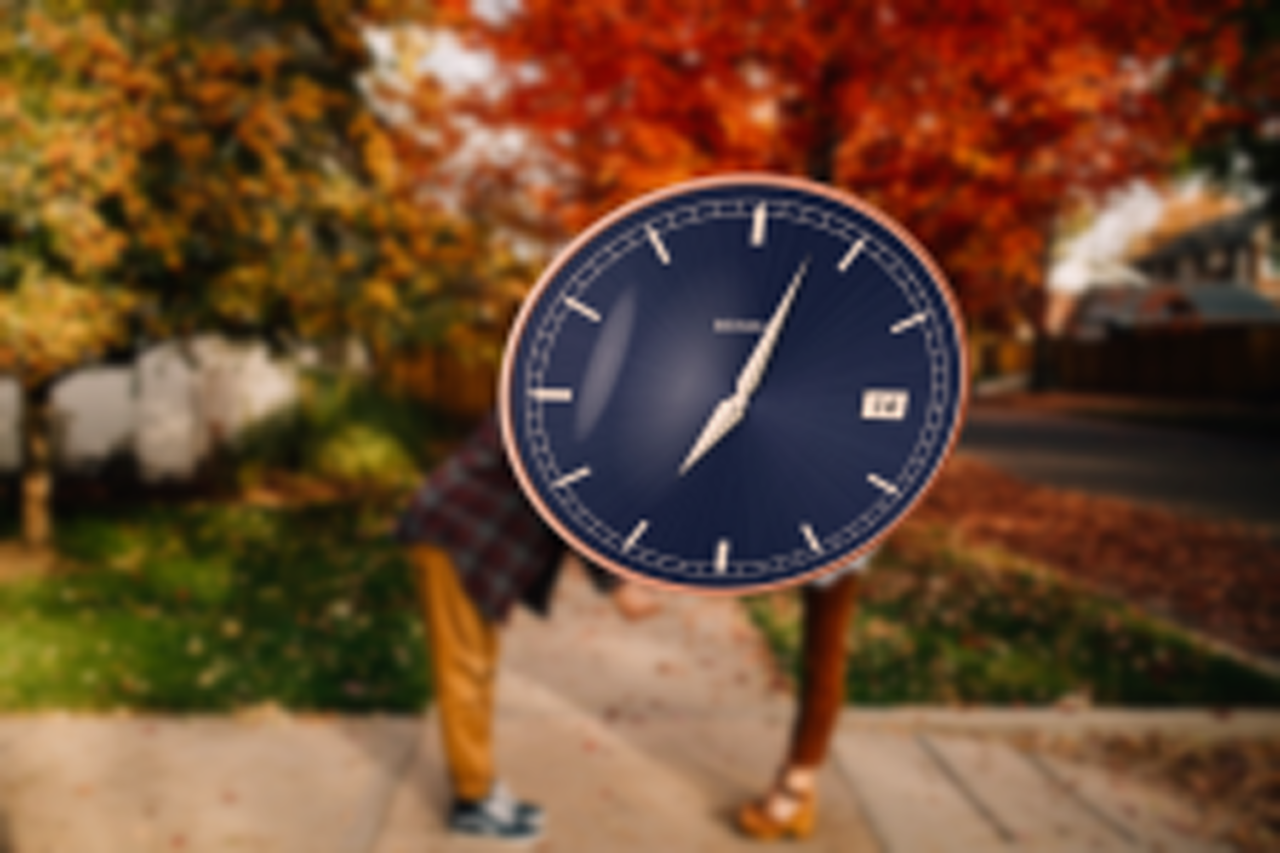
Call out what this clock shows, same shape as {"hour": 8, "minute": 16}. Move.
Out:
{"hour": 7, "minute": 3}
